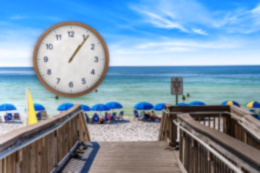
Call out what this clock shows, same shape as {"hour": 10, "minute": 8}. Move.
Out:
{"hour": 1, "minute": 6}
